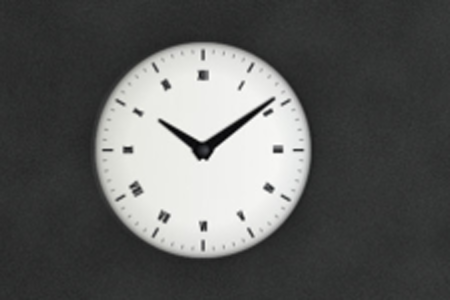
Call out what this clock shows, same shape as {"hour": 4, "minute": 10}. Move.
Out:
{"hour": 10, "minute": 9}
